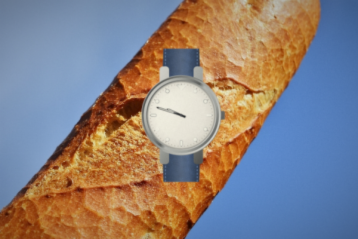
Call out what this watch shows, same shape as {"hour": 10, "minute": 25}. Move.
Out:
{"hour": 9, "minute": 48}
